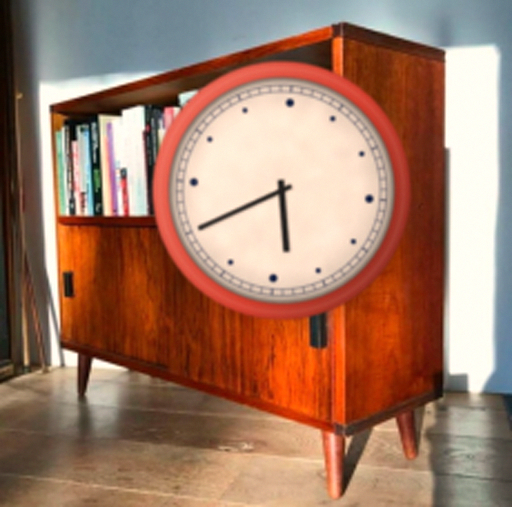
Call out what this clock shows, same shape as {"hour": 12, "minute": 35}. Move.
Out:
{"hour": 5, "minute": 40}
